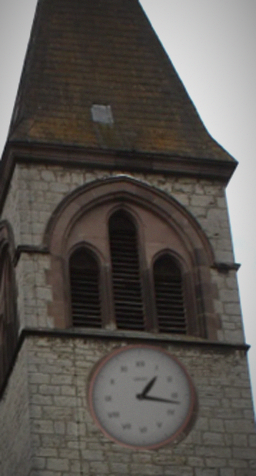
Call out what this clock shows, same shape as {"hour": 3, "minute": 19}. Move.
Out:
{"hour": 1, "minute": 17}
